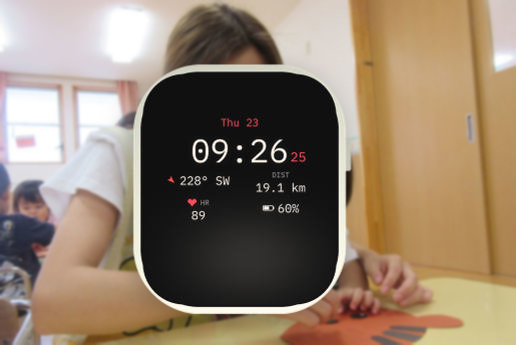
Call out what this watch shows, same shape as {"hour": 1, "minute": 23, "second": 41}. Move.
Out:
{"hour": 9, "minute": 26, "second": 25}
